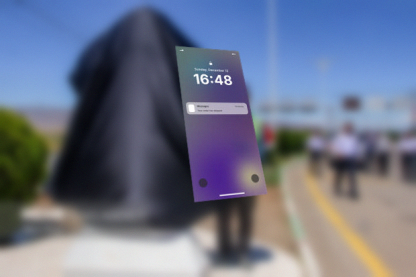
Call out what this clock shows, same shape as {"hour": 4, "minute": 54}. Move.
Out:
{"hour": 16, "minute": 48}
